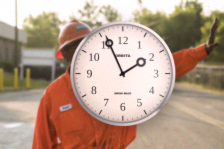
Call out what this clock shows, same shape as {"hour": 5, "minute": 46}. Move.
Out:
{"hour": 1, "minute": 56}
